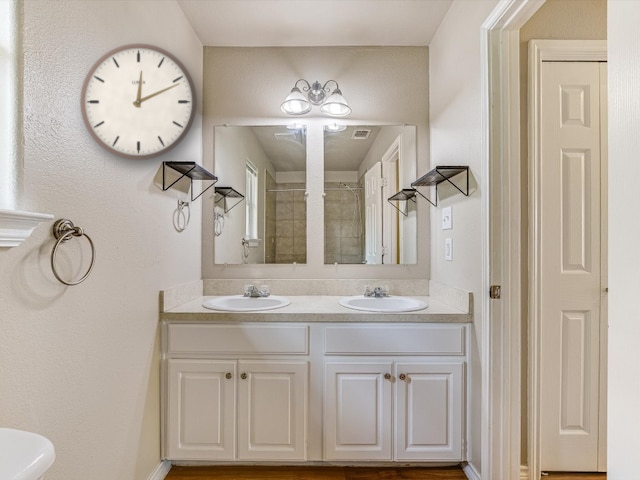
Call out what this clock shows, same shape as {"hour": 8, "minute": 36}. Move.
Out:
{"hour": 12, "minute": 11}
